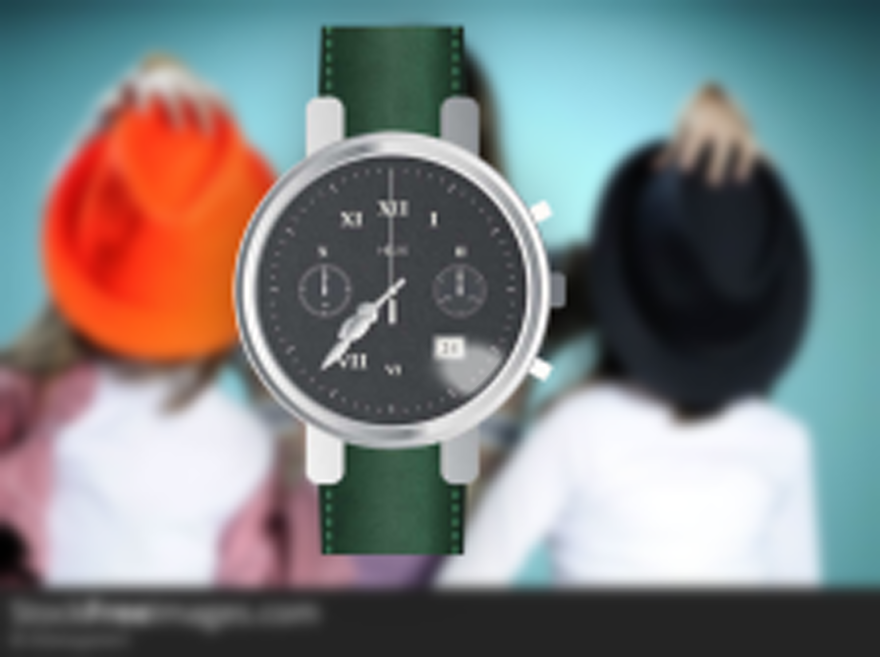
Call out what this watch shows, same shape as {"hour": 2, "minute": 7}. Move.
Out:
{"hour": 7, "minute": 37}
